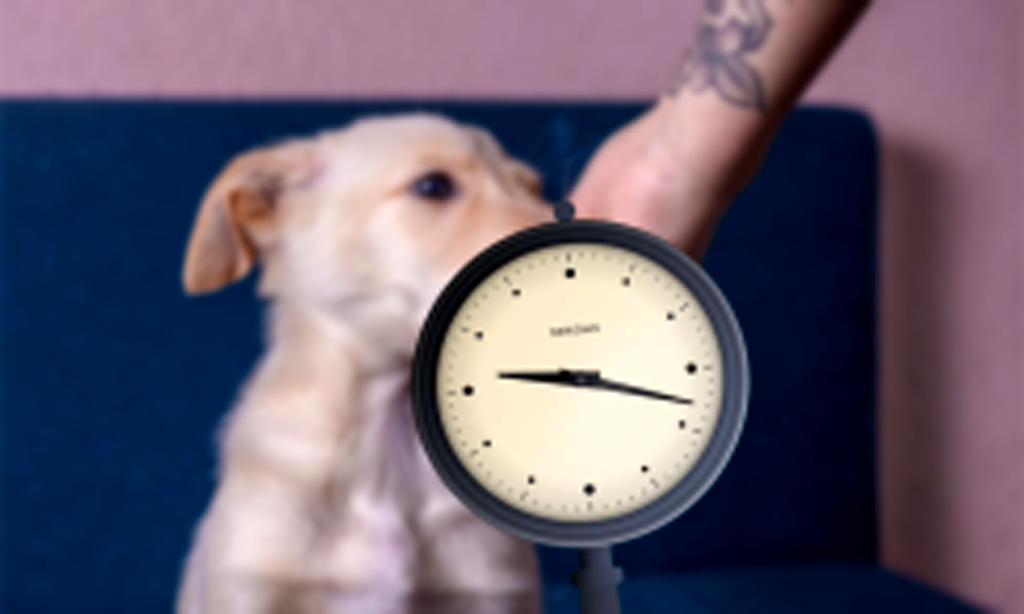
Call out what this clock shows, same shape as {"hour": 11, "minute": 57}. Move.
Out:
{"hour": 9, "minute": 18}
